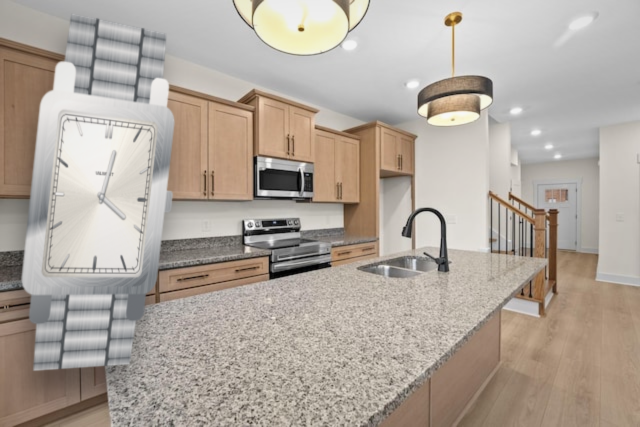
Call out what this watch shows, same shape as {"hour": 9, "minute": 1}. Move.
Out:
{"hour": 4, "minute": 2}
